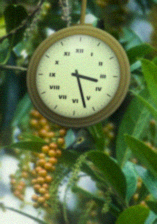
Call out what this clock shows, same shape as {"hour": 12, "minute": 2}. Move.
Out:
{"hour": 3, "minute": 27}
